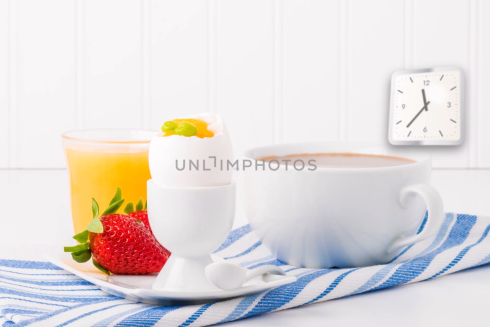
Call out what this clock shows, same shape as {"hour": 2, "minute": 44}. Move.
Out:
{"hour": 11, "minute": 37}
